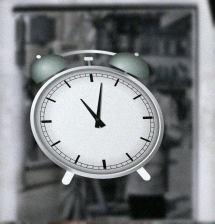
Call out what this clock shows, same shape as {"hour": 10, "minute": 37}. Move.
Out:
{"hour": 11, "minute": 2}
